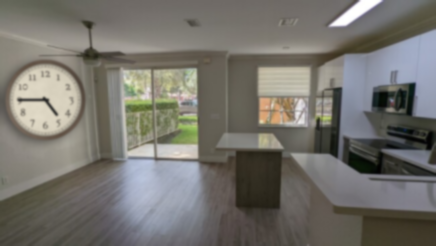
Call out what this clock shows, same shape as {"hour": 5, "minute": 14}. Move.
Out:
{"hour": 4, "minute": 45}
